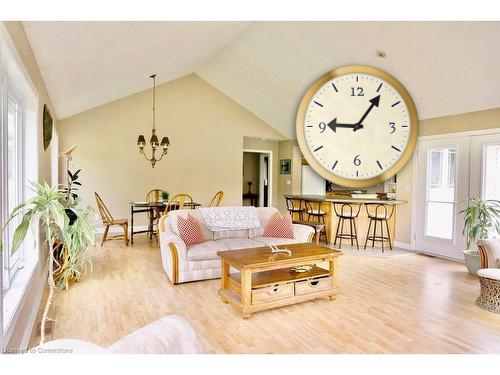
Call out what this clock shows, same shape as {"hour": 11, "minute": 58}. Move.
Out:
{"hour": 9, "minute": 6}
